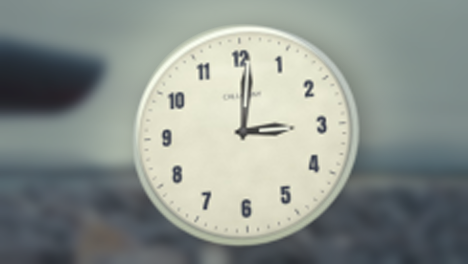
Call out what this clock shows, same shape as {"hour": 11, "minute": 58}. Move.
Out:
{"hour": 3, "minute": 1}
